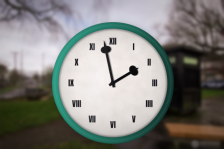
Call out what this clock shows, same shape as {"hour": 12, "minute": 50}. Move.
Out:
{"hour": 1, "minute": 58}
